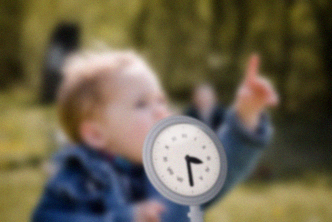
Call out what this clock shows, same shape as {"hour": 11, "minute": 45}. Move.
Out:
{"hour": 3, "minute": 30}
